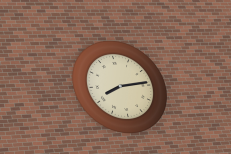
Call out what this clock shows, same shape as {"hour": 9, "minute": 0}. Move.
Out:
{"hour": 8, "minute": 14}
